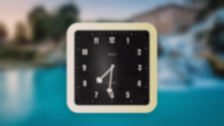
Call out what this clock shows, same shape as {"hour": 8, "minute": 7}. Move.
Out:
{"hour": 7, "minute": 31}
